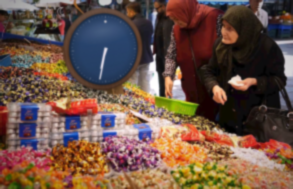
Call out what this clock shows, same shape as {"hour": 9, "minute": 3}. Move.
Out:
{"hour": 6, "minute": 32}
